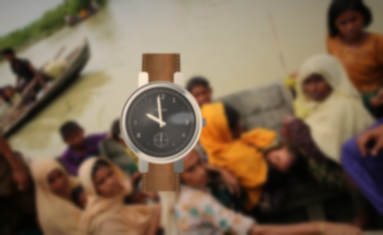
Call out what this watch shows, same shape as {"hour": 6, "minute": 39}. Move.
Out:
{"hour": 9, "minute": 59}
